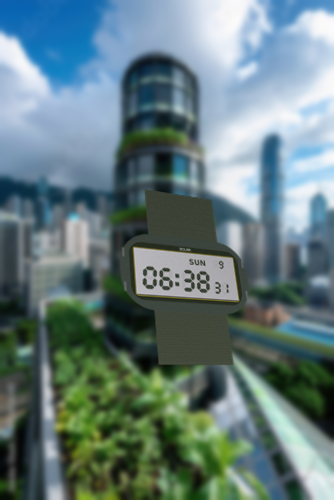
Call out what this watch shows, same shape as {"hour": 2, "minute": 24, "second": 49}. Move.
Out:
{"hour": 6, "minute": 38, "second": 31}
